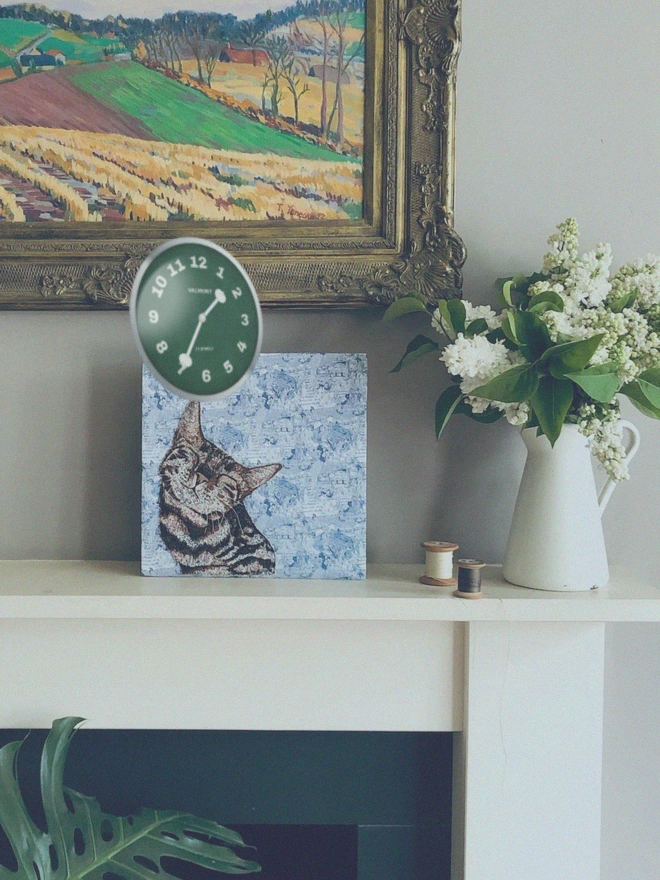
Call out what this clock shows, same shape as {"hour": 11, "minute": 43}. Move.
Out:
{"hour": 1, "minute": 35}
